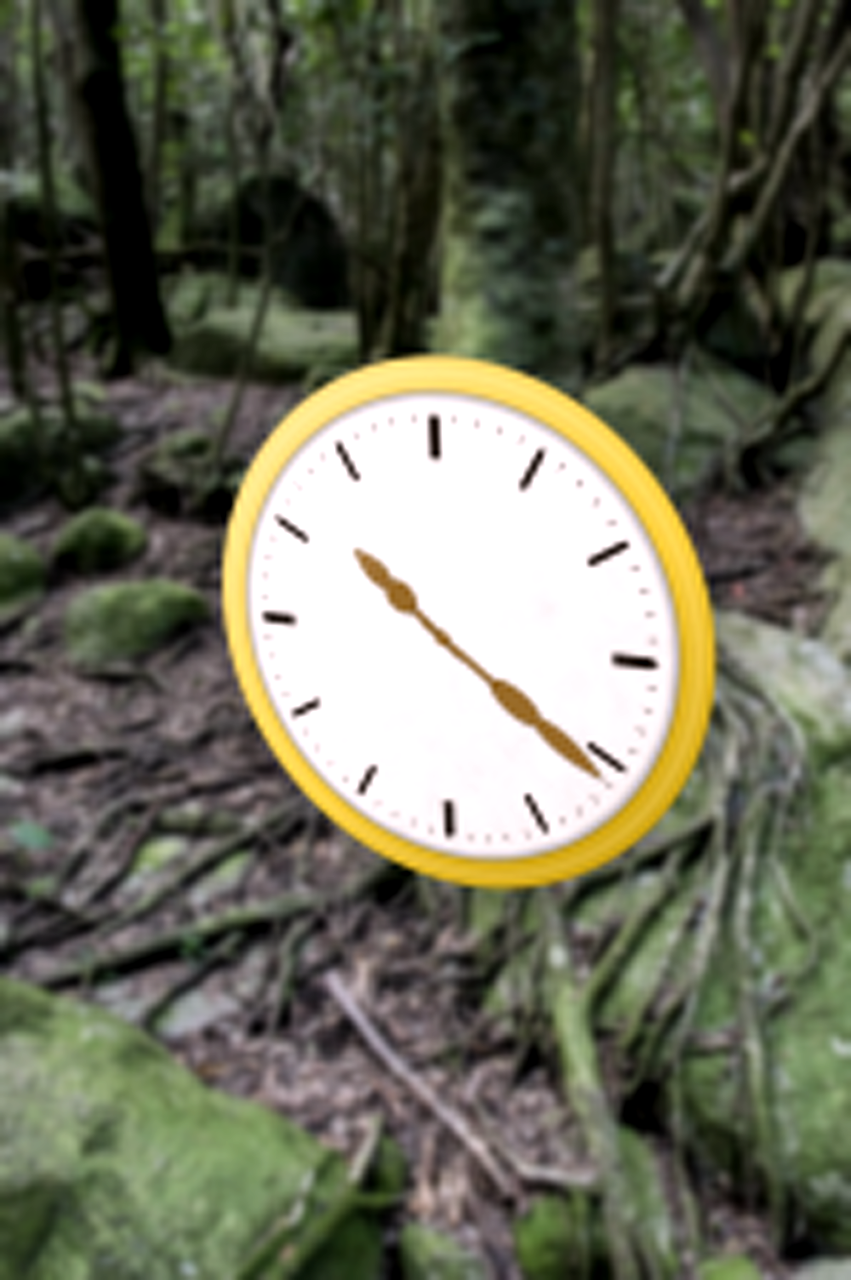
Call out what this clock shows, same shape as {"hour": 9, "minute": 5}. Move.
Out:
{"hour": 10, "minute": 21}
